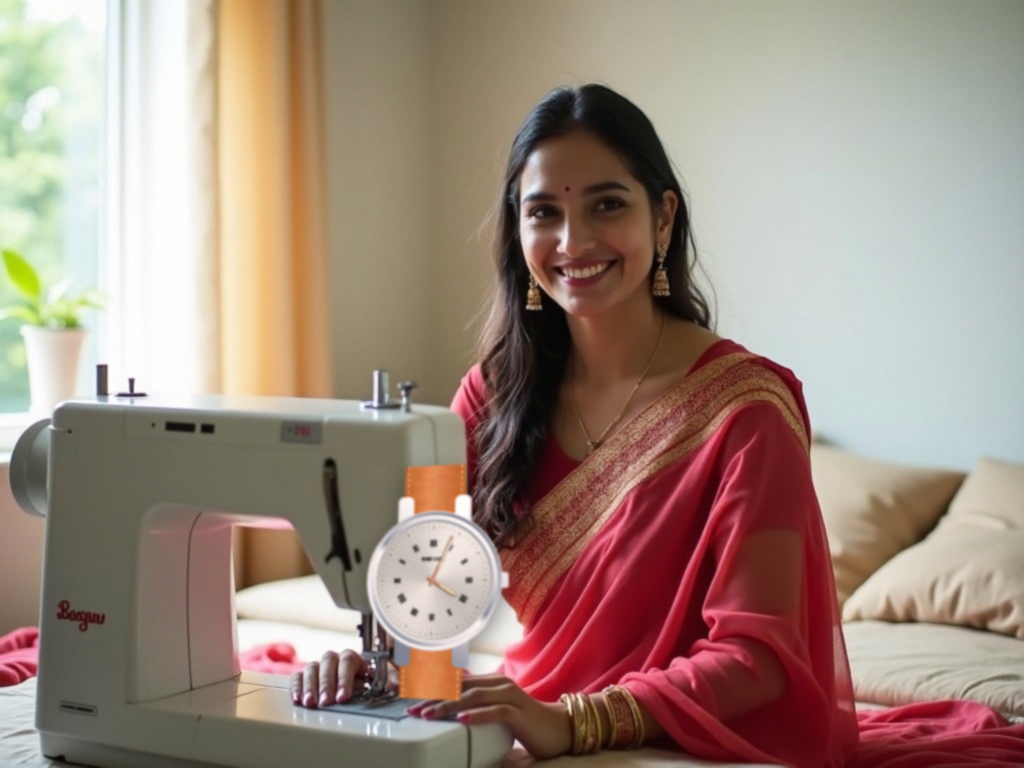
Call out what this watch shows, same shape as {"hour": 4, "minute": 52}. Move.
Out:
{"hour": 4, "minute": 4}
